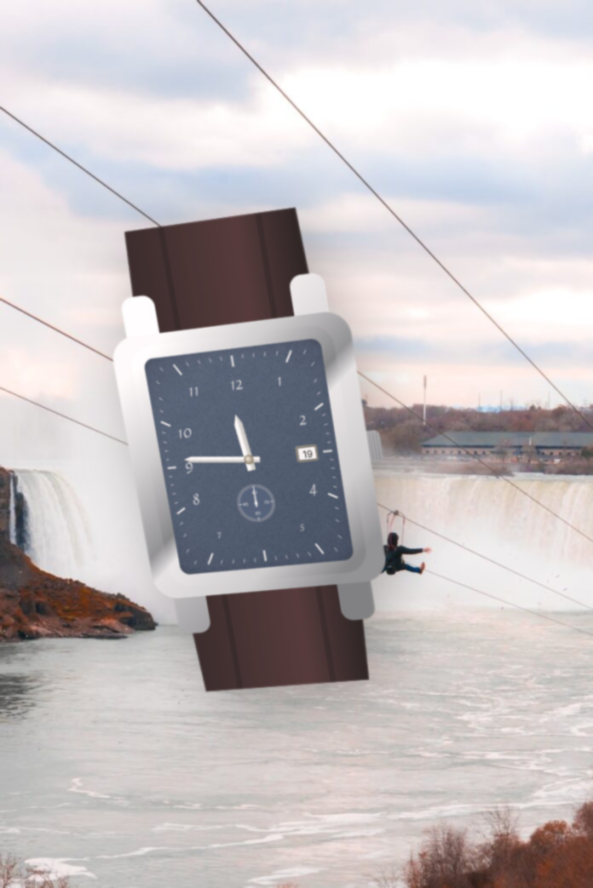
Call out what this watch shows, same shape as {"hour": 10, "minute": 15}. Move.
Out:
{"hour": 11, "minute": 46}
